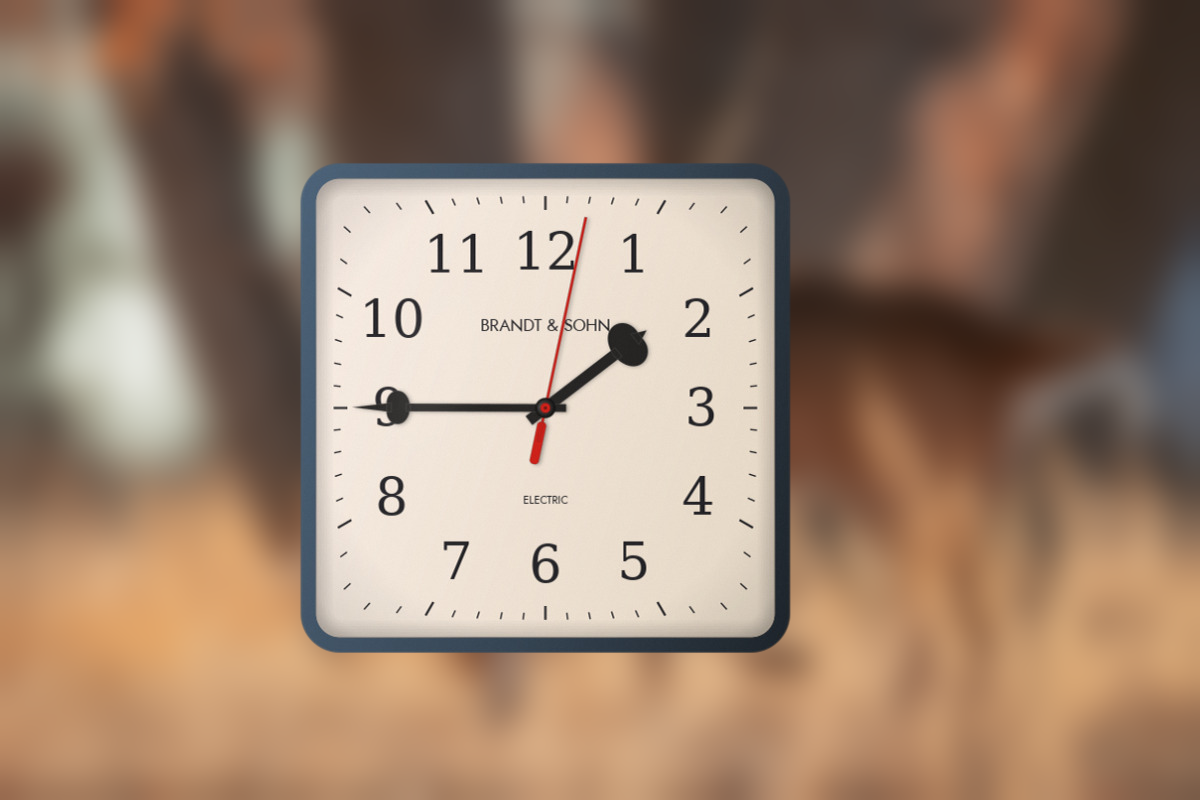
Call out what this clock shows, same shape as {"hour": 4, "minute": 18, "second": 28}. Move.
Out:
{"hour": 1, "minute": 45, "second": 2}
